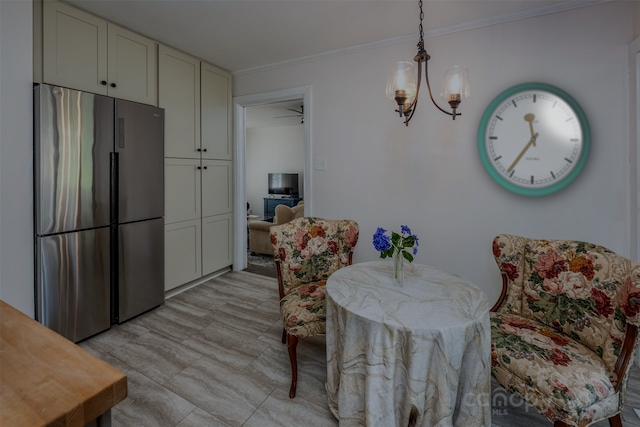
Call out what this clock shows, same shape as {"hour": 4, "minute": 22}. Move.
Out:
{"hour": 11, "minute": 36}
